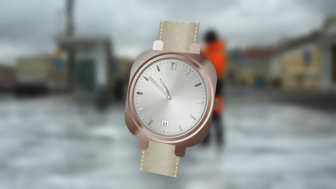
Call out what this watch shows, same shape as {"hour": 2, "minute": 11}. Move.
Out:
{"hour": 10, "minute": 51}
